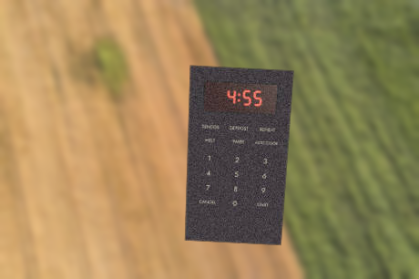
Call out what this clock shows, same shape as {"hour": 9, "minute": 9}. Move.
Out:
{"hour": 4, "minute": 55}
